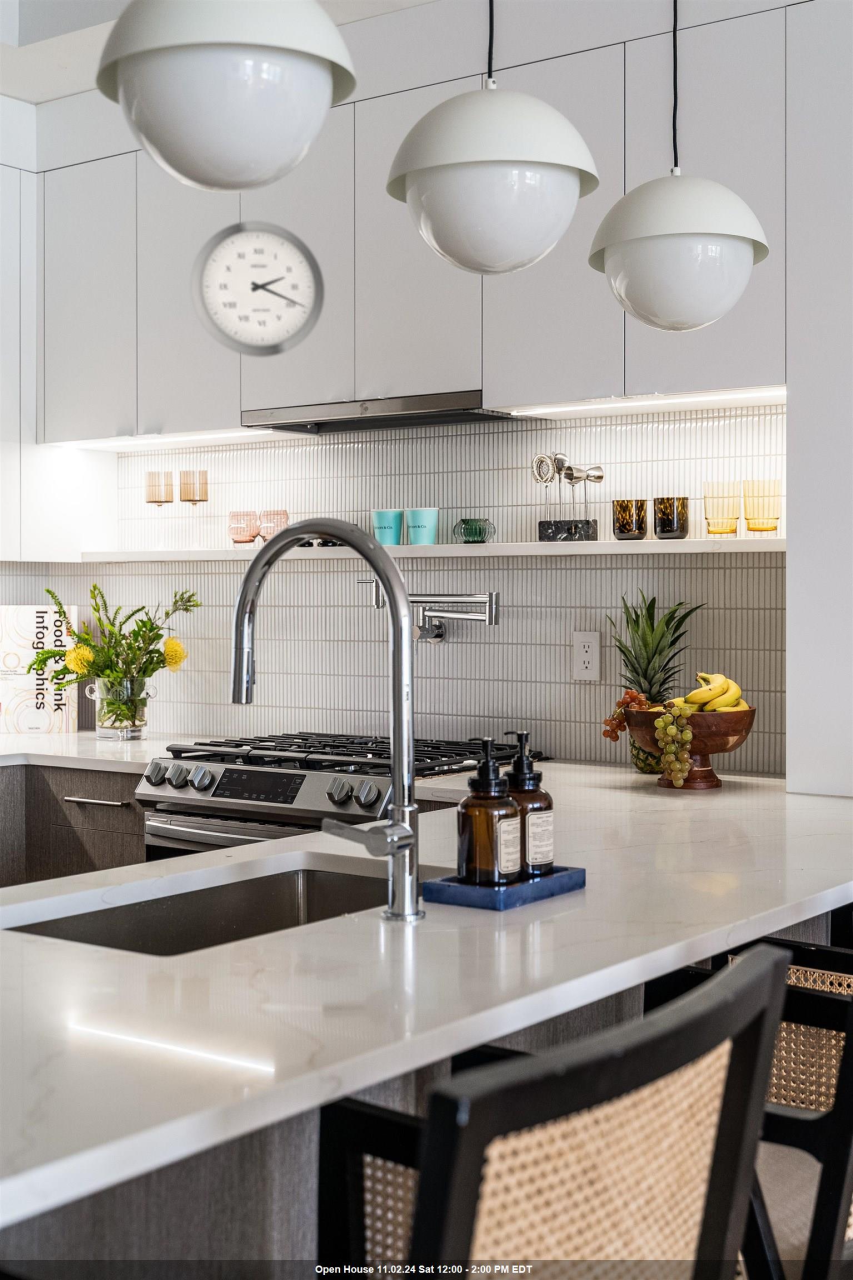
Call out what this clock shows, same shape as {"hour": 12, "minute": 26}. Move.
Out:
{"hour": 2, "minute": 19}
